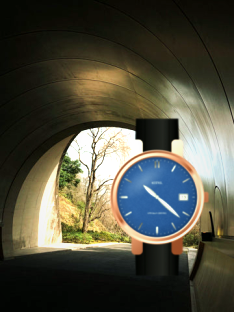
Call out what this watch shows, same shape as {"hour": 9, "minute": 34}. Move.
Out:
{"hour": 10, "minute": 22}
